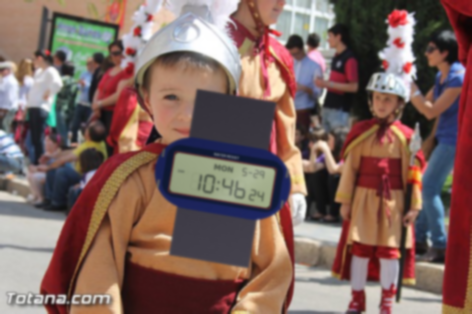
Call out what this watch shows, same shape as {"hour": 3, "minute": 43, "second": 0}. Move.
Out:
{"hour": 10, "minute": 46, "second": 24}
